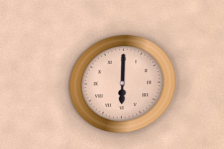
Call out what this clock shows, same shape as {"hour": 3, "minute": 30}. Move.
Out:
{"hour": 6, "minute": 0}
